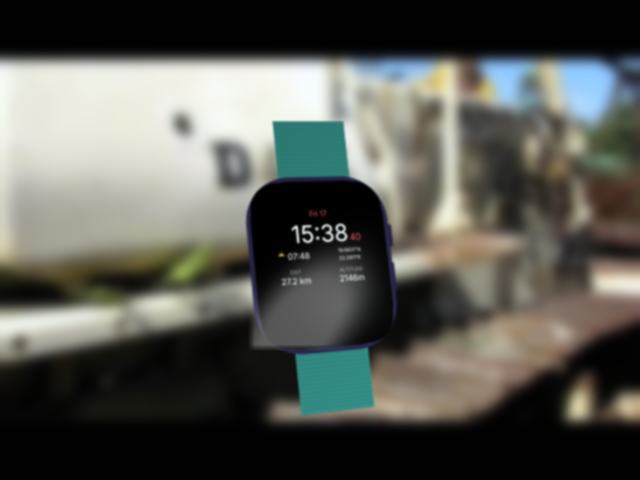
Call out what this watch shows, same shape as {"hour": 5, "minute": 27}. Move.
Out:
{"hour": 15, "minute": 38}
